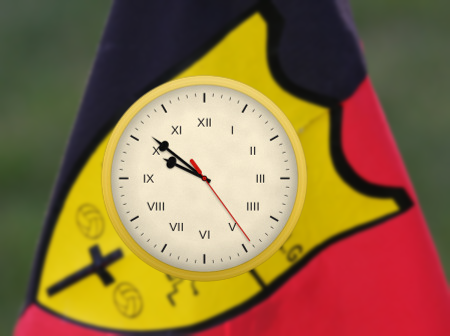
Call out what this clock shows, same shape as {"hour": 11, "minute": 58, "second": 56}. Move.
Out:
{"hour": 9, "minute": 51, "second": 24}
